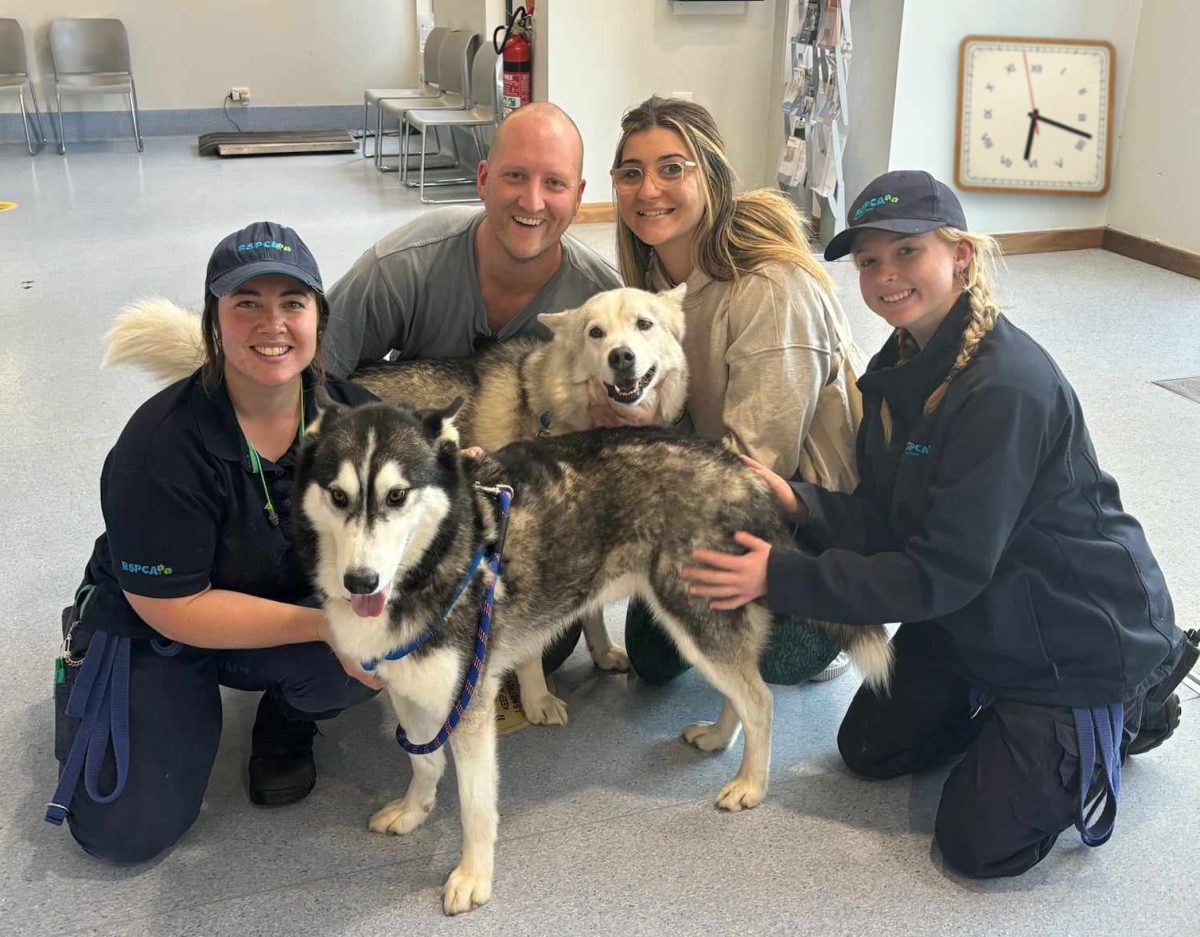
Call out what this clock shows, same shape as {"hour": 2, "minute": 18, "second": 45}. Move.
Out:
{"hour": 6, "minute": 17, "second": 58}
